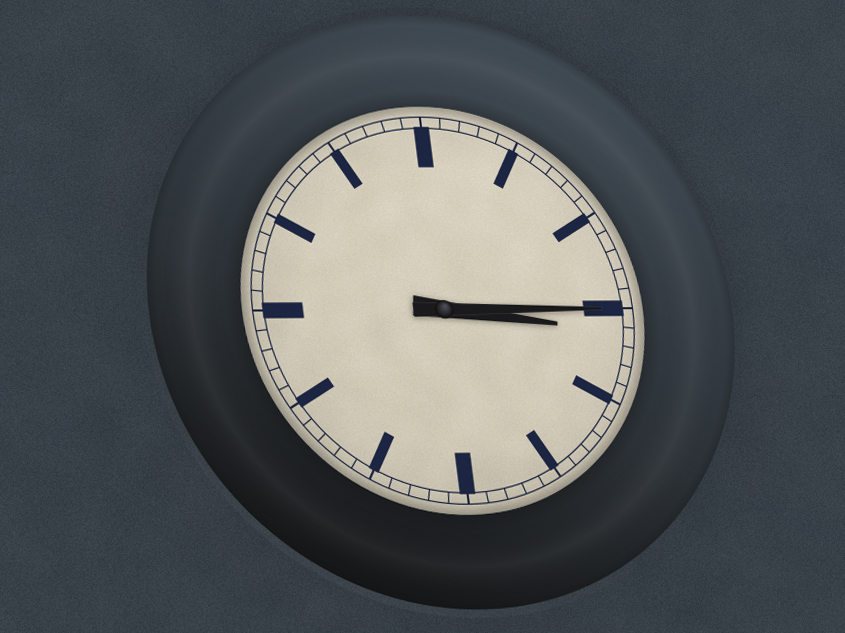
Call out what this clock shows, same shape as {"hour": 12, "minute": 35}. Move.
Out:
{"hour": 3, "minute": 15}
